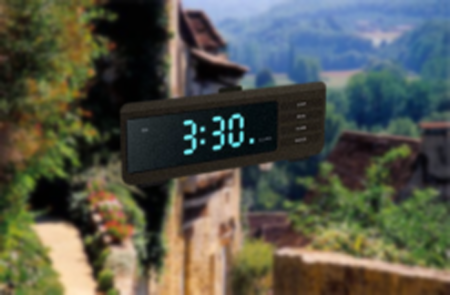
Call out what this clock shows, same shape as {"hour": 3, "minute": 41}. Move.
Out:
{"hour": 3, "minute": 30}
